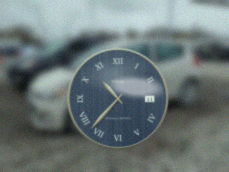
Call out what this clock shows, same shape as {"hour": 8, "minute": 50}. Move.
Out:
{"hour": 10, "minute": 37}
